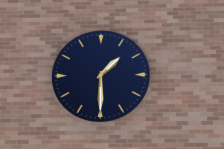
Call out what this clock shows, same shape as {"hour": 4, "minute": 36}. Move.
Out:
{"hour": 1, "minute": 30}
